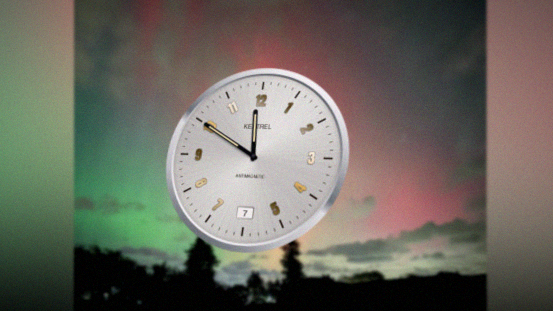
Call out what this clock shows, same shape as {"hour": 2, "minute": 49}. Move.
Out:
{"hour": 11, "minute": 50}
